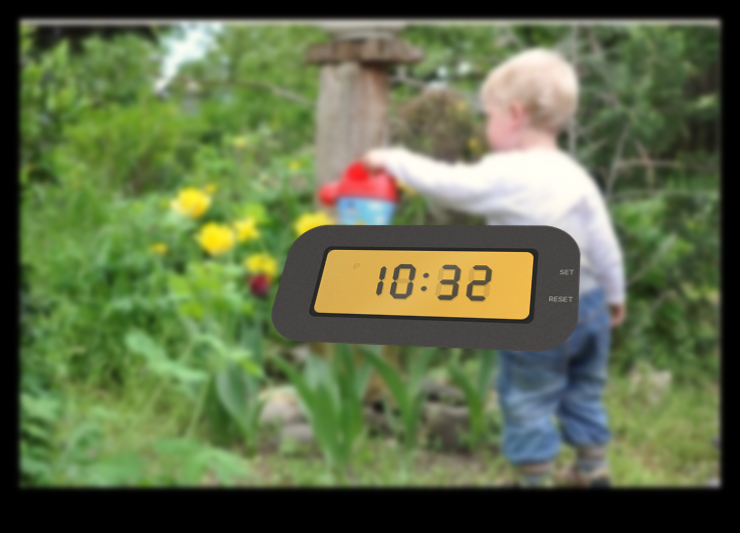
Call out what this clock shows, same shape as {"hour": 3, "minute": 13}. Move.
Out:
{"hour": 10, "minute": 32}
